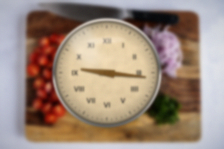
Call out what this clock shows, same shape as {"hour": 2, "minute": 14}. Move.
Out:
{"hour": 9, "minute": 16}
